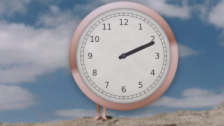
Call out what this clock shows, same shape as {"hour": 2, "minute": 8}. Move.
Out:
{"hour": 2, "minute": 11}
